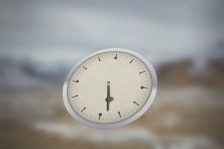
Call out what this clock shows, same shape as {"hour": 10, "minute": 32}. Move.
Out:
{"hour": 5, "minute": 28}
